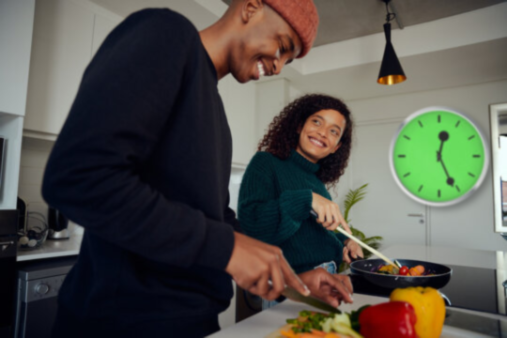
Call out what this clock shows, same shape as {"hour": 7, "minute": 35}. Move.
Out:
{"hour": 12, "minute": 26}
